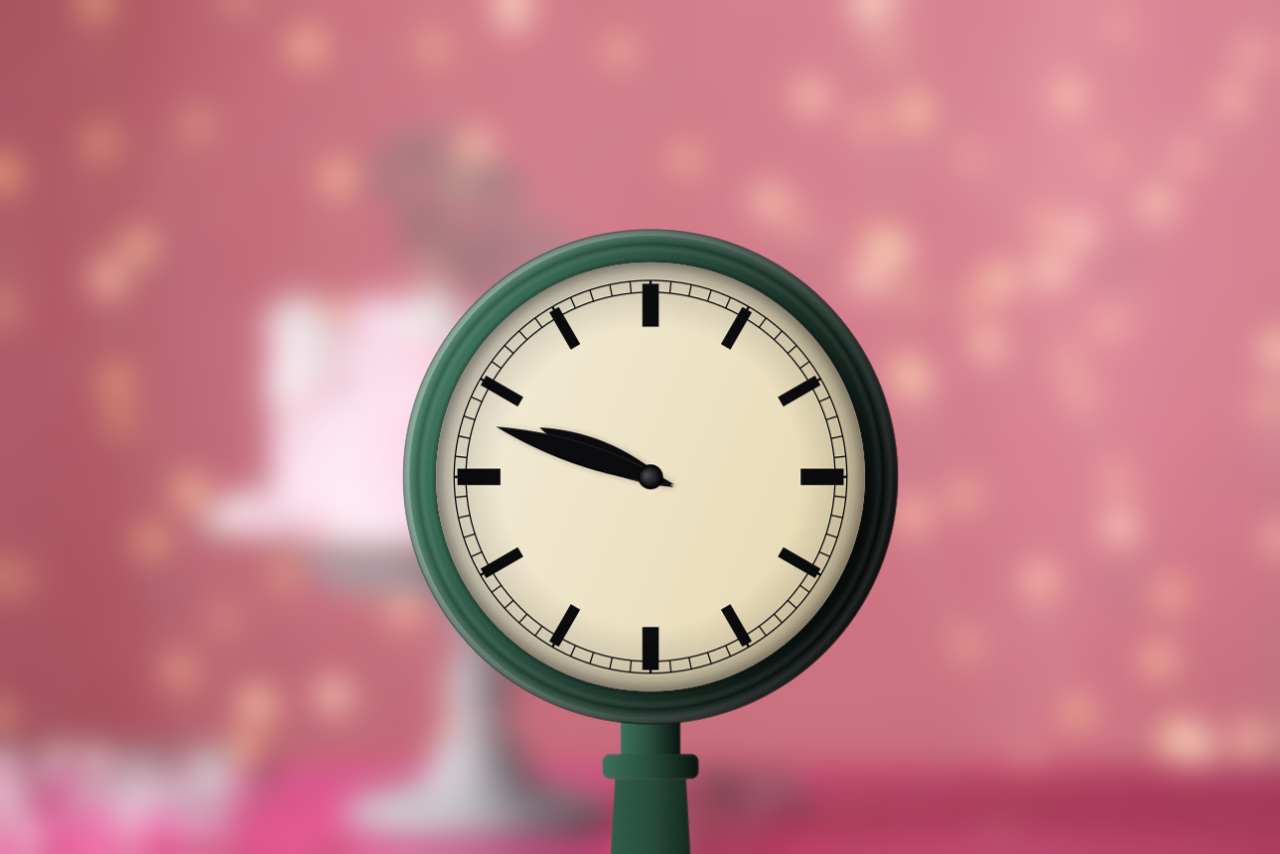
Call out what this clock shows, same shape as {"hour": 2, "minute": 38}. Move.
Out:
{"hour": 9, "minute": 48}
